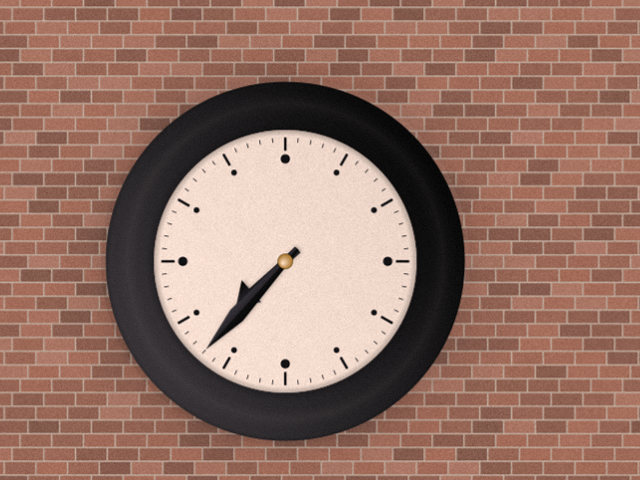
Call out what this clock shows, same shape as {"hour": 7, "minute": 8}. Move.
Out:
{"hour": 7, "minute": 37}
